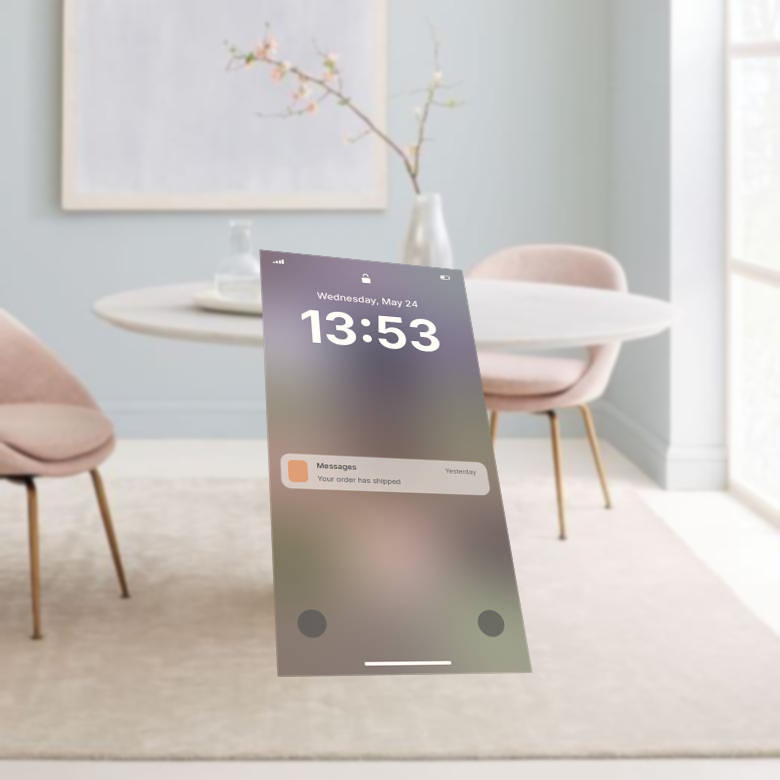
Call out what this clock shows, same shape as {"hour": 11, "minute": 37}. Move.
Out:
{"hour": 13, "minute": 53}
